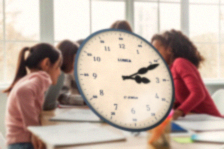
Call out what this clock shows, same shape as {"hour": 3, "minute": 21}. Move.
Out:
{"hour": 3, "minute": 11}
